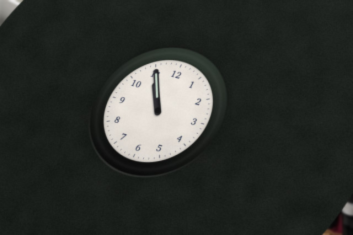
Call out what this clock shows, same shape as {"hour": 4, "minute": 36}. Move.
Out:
{"hour": 10, "minute": 55}
